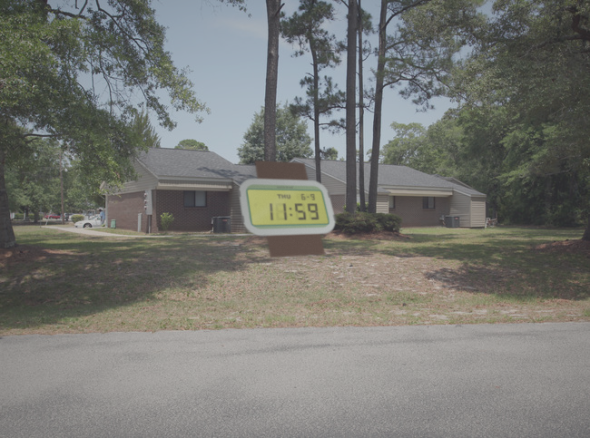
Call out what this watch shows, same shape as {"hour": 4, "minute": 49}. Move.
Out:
{"hour": 11, "minute": 59}
